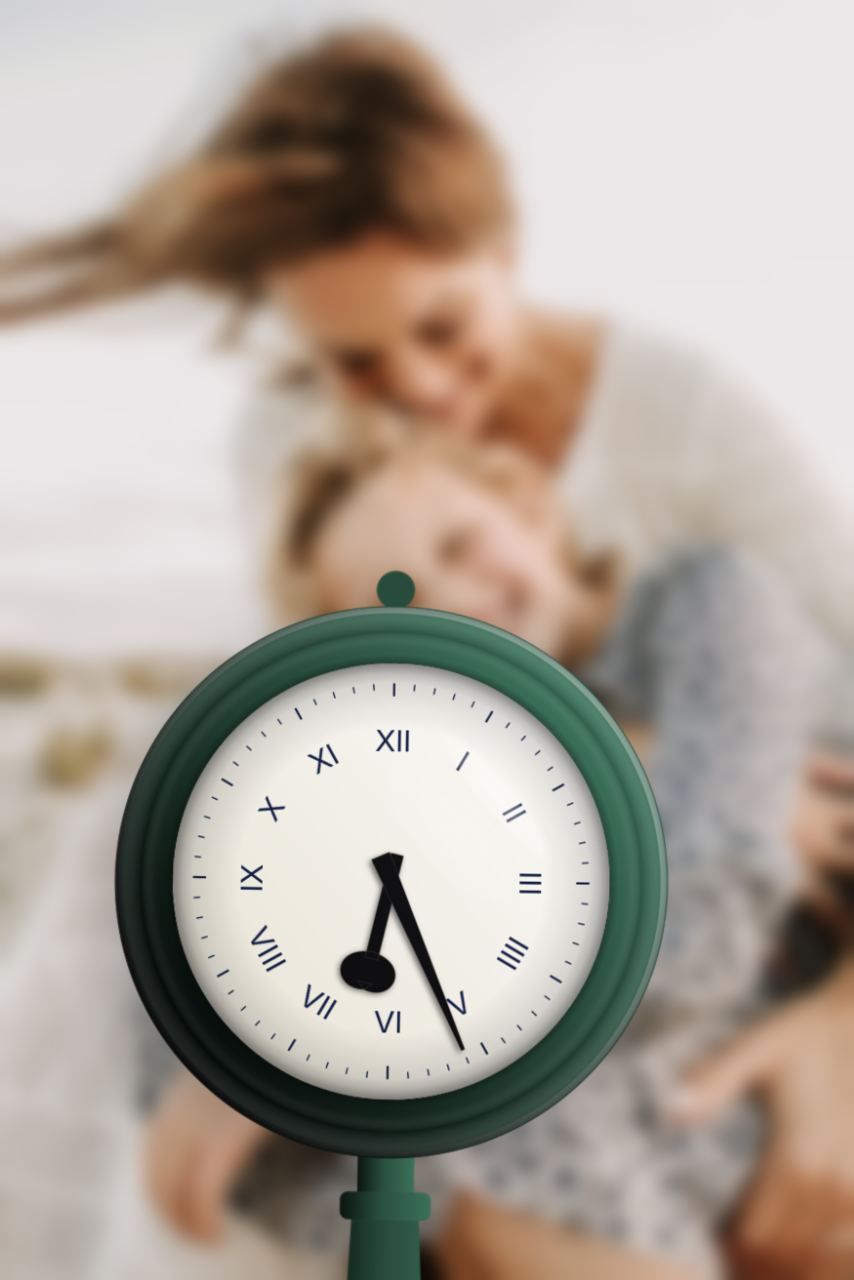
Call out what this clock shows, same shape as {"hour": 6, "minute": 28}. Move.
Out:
{"hour": 6, "minute": 26}
